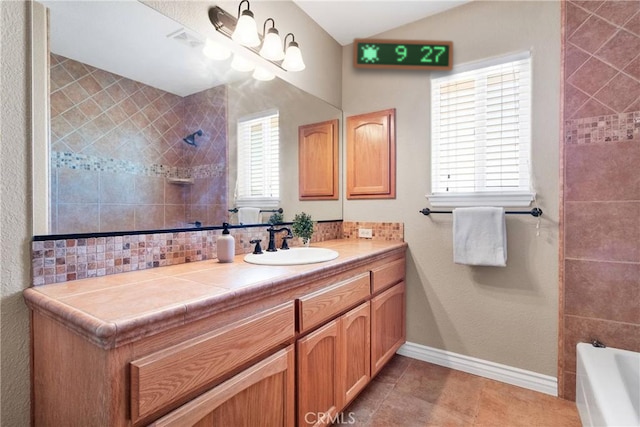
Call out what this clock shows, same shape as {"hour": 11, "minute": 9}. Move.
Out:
{"hour": 9, "minute": 27}
